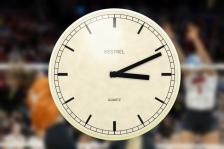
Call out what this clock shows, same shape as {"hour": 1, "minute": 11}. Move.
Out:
{"hour": 3, "minute": 11}
